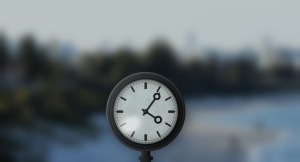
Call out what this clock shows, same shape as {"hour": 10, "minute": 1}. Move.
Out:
{"hour": 4, "minute": 6}
